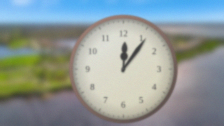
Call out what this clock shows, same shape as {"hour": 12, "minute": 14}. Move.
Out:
{"hour": 12, "minute": 6}
